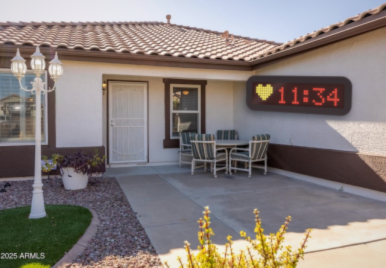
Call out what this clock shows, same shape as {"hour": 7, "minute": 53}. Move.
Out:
{"hour": 11, "minute": 34}
